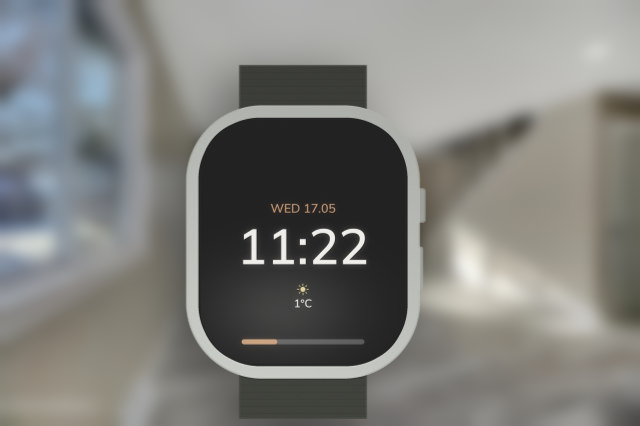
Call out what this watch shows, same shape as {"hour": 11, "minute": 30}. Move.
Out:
{"hour": 11, "minute": 22}
